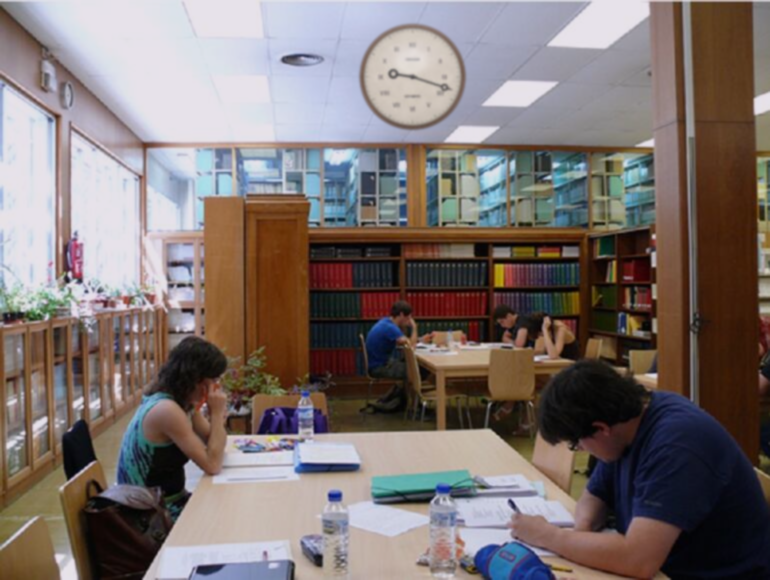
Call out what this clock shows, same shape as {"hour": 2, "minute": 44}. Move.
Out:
{"hour": 9, "minute": 18}
